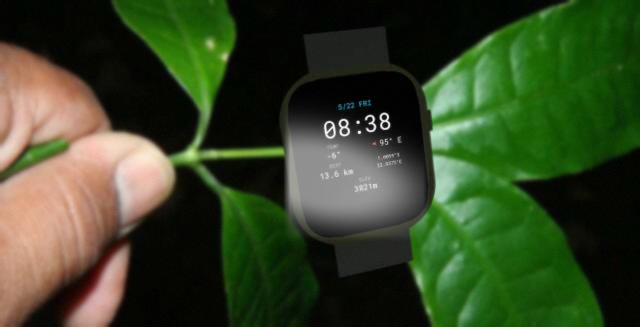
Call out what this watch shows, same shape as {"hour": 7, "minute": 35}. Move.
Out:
{"hour": 8, "minute": 38}
